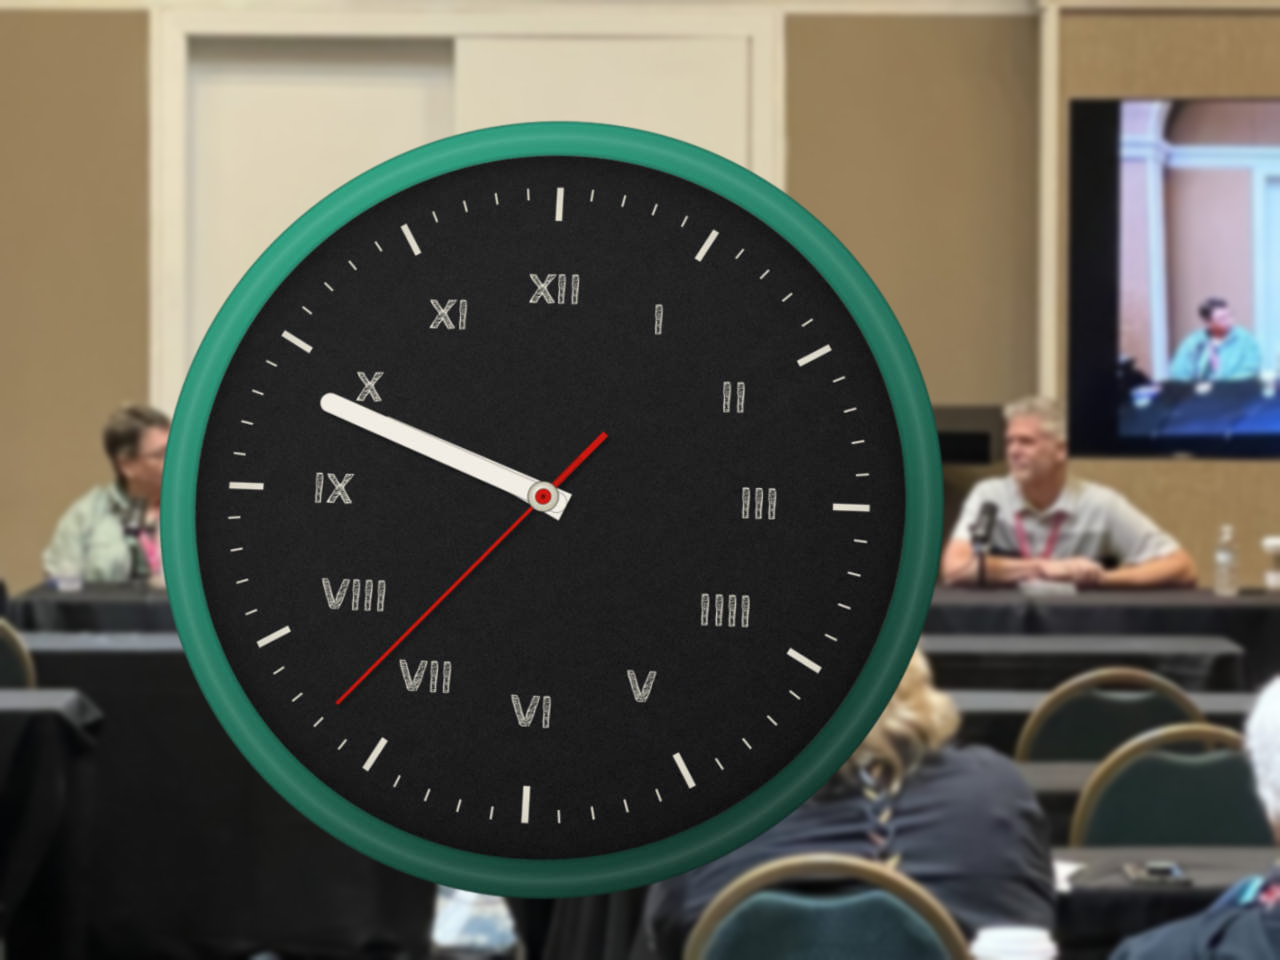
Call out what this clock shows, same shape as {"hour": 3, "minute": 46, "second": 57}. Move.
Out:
{"hour": 9, "minute": 48, "second": 37}
